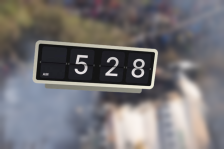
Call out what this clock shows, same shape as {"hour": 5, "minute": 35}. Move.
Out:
{"hour": 5, "minute": 28}
